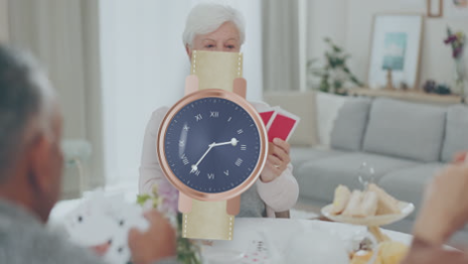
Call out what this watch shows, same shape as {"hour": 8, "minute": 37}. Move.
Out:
{"hour": 2, "minute": 36}
